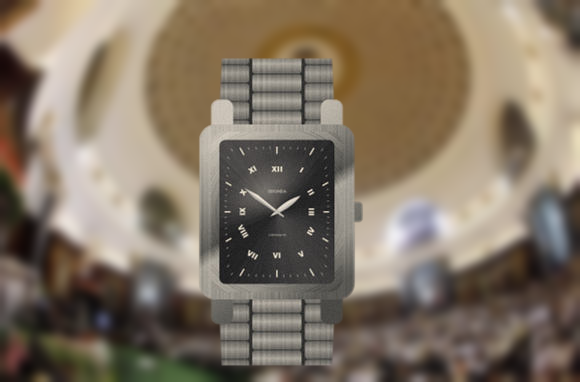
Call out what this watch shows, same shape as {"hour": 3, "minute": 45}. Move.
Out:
{"hour": 1, "minute": 51}
